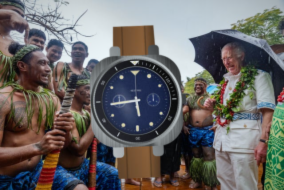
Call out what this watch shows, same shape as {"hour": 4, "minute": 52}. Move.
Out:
{"hour": 5, "minute": 44}
